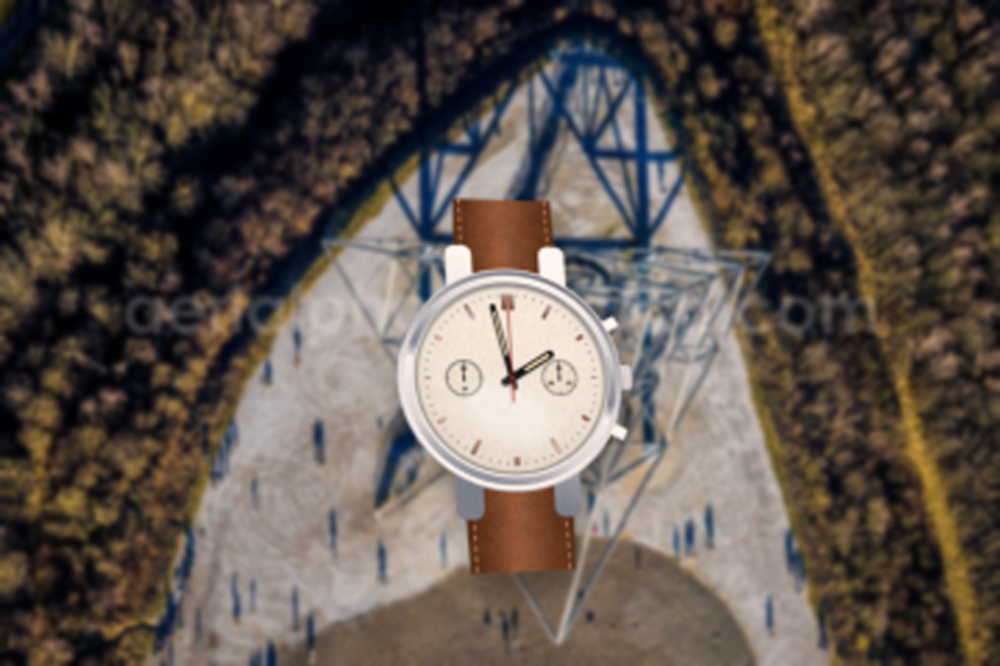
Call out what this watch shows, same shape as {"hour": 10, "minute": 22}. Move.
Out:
{"hour": 1, "minute": 58}
